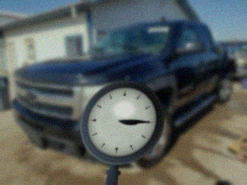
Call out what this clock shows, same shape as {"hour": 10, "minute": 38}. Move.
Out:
{"hour": 3, "minute": 15}
